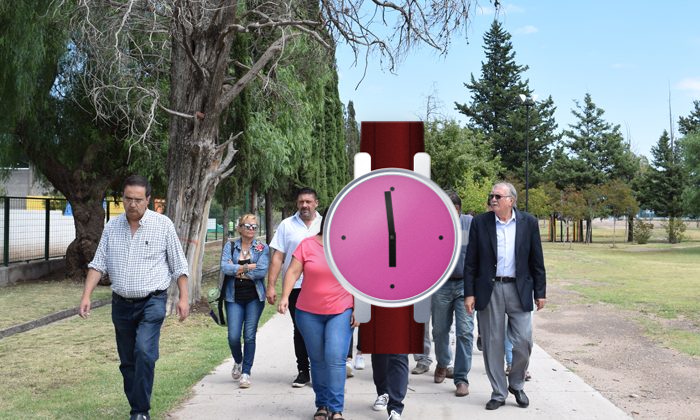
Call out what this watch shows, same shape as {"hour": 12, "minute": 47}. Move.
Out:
{"hour": 5, "minute": 59}
